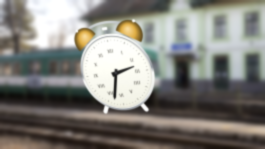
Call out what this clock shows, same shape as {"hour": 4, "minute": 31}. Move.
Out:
{"hour": 2, "minute": 33}
